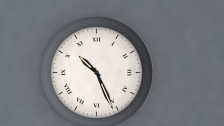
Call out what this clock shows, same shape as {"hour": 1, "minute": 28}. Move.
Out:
{"hour": 10, "minute": 26}
